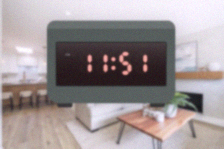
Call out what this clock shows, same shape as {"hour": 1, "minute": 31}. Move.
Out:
{"hour": 11, "minute": 51}
